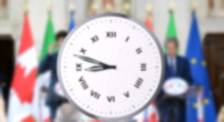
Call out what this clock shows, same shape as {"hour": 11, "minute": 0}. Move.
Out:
{"hour": 8, "minute": 48}
